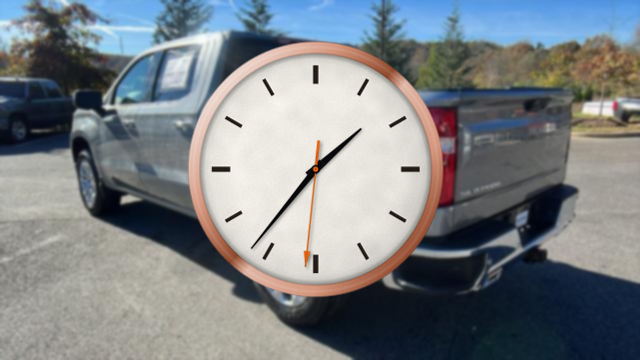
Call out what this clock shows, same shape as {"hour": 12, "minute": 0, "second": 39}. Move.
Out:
{"hour": 1, "minute": 36, "second": 31}
